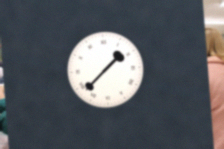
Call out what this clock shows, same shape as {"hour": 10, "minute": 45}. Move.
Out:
{"hour": 1, "minute": 38}
